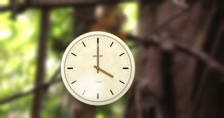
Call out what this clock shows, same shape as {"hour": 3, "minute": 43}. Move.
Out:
{"hour": 4, "minute": 0}
